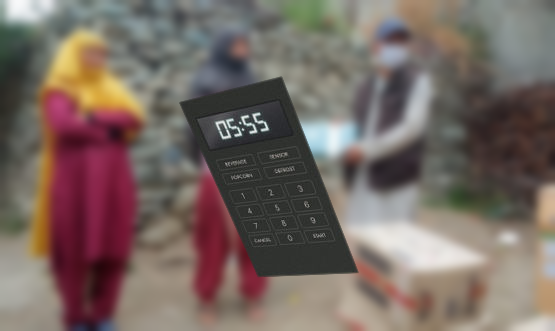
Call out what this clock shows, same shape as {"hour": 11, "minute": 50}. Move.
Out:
{"hour": 5, "minute": 55}
